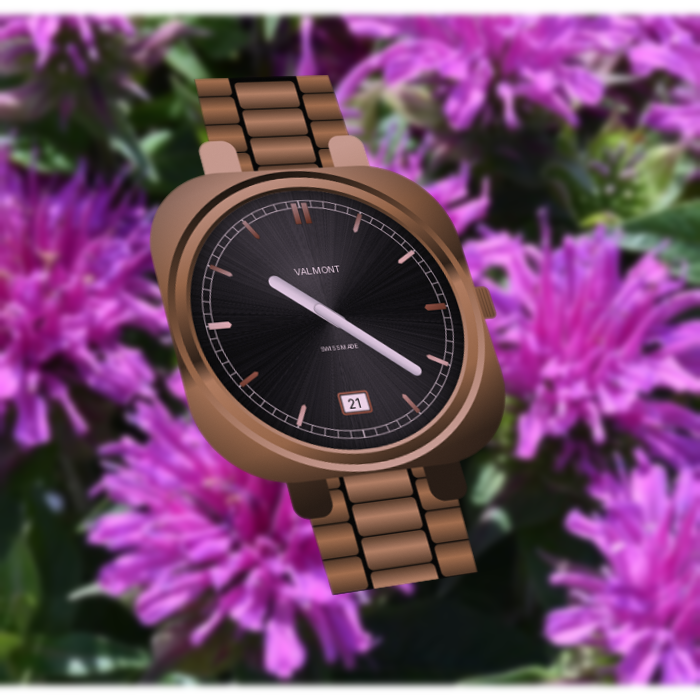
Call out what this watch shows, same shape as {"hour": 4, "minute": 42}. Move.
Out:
{"hour": 10, "minute": 22}
